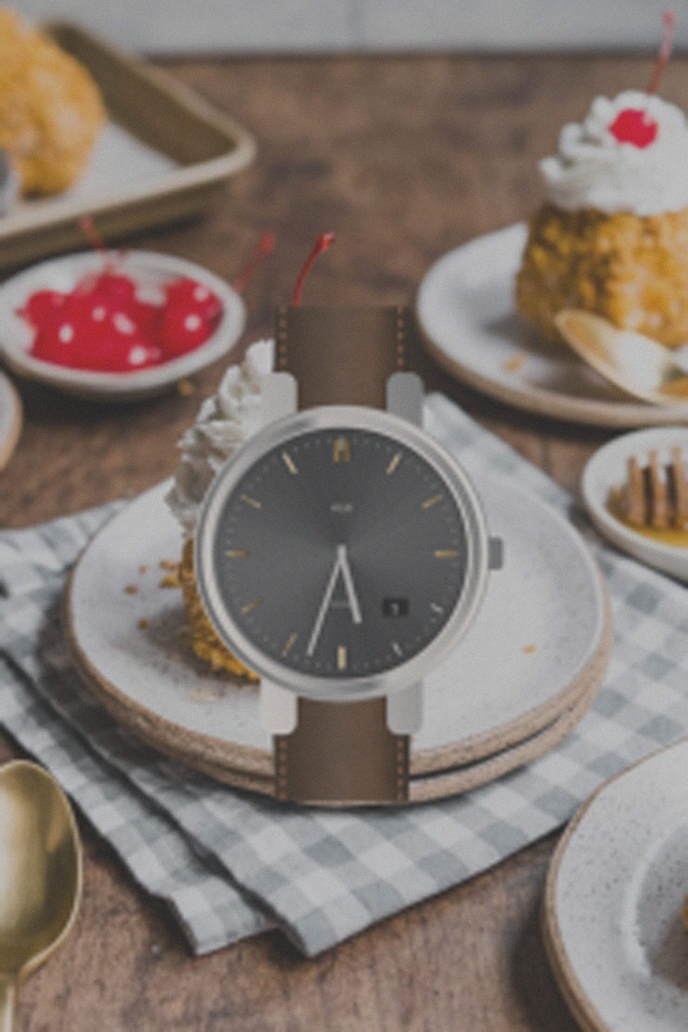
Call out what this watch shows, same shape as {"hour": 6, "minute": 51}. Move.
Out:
{"hour": 5, "minute": 33}
